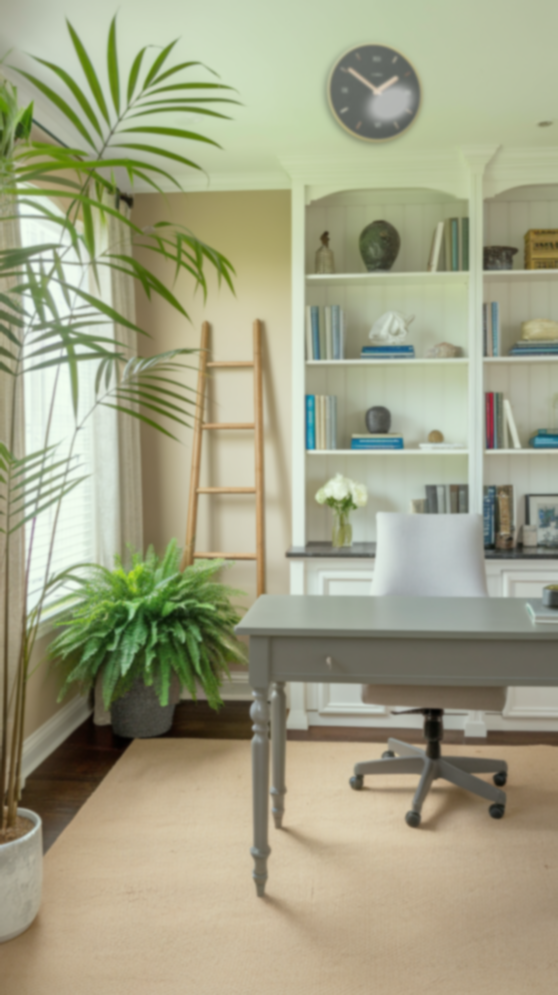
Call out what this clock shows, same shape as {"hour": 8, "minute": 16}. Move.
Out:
{"hour": 1, "minute": 51}
